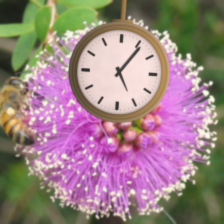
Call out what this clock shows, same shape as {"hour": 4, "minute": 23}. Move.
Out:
{"hour": 5, "minute": 6}
